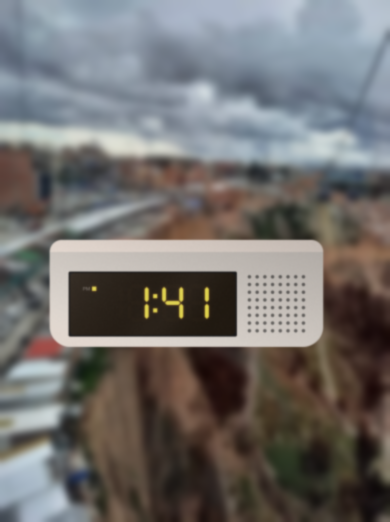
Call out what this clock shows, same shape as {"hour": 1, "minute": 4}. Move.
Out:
{"hour": 1, "minute": 41}
